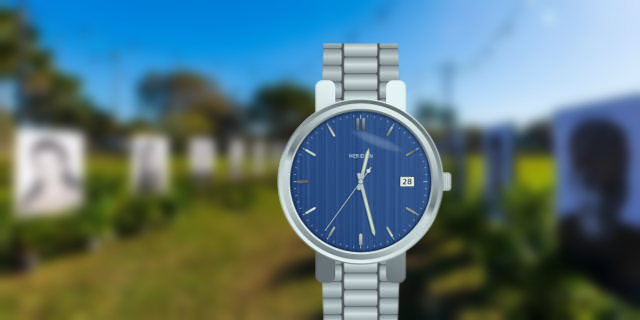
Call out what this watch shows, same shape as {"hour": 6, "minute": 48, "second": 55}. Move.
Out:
{"hour": 12, "minute": 27, "second": 36}
